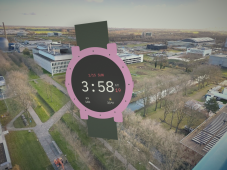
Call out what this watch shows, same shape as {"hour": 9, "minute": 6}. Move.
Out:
{"hour": 3, "minute": 58}
